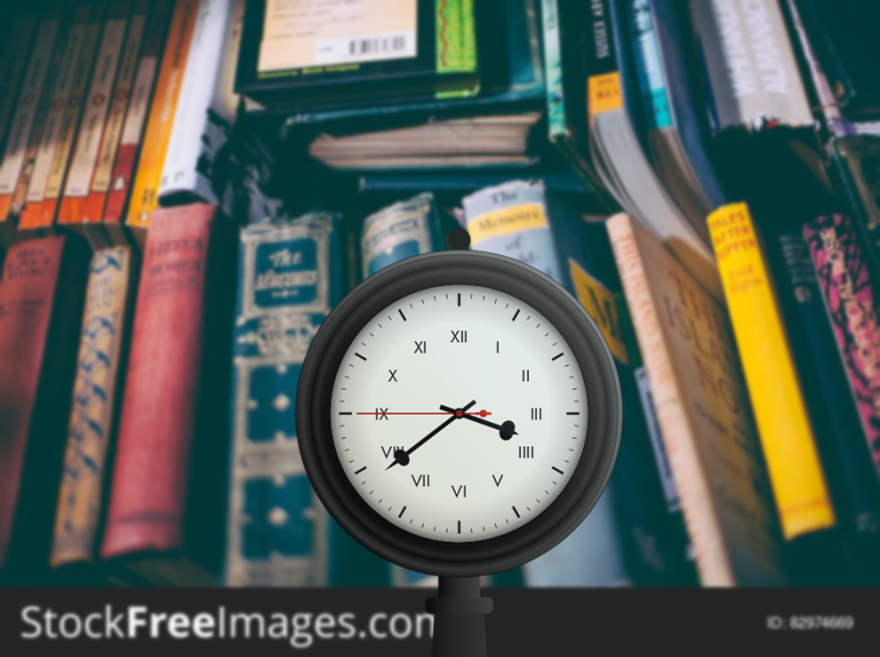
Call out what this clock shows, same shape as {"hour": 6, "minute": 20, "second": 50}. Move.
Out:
{"hour": 3, "minute": 38, "second": 45}
